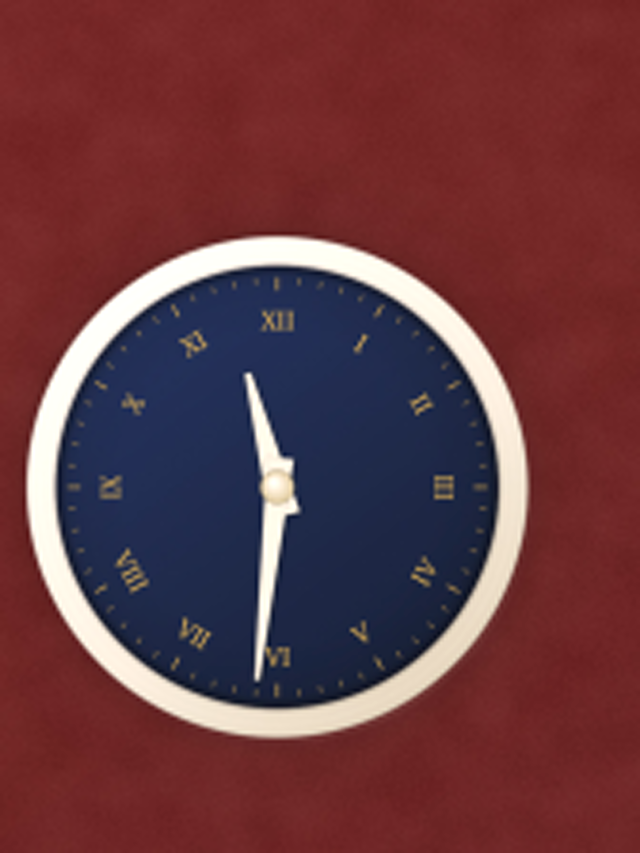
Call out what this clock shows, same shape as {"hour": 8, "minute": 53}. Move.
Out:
{"hour": 11, "minute": 31}
